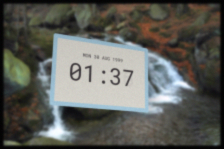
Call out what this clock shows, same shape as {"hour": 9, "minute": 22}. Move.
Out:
{"hour": 1, "minute": 37}
